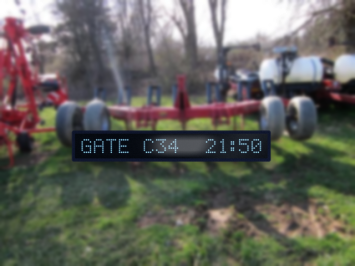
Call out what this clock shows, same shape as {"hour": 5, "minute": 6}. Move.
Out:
{"hour": 21, "minute": 50}
